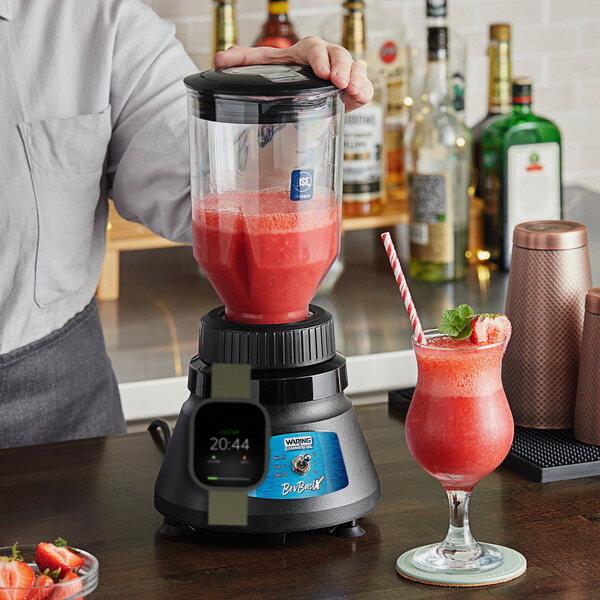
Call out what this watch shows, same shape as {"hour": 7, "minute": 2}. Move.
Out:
{"hour": 20, "minute": 44}
